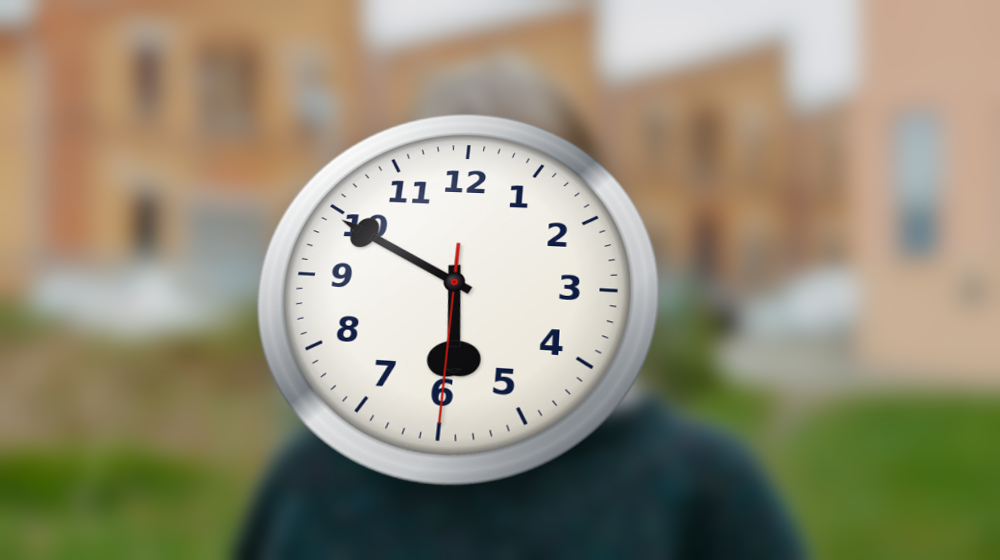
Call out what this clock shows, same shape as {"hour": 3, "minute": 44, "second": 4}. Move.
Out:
{"hour": 5, "minute": 49, "second": 30}
